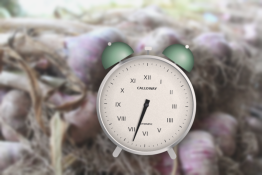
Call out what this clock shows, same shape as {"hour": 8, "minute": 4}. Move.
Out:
{"hour": 6, "minute": 33}
